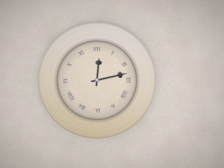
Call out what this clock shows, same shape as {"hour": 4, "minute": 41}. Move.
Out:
{"hour": 12, "minute": 13}
